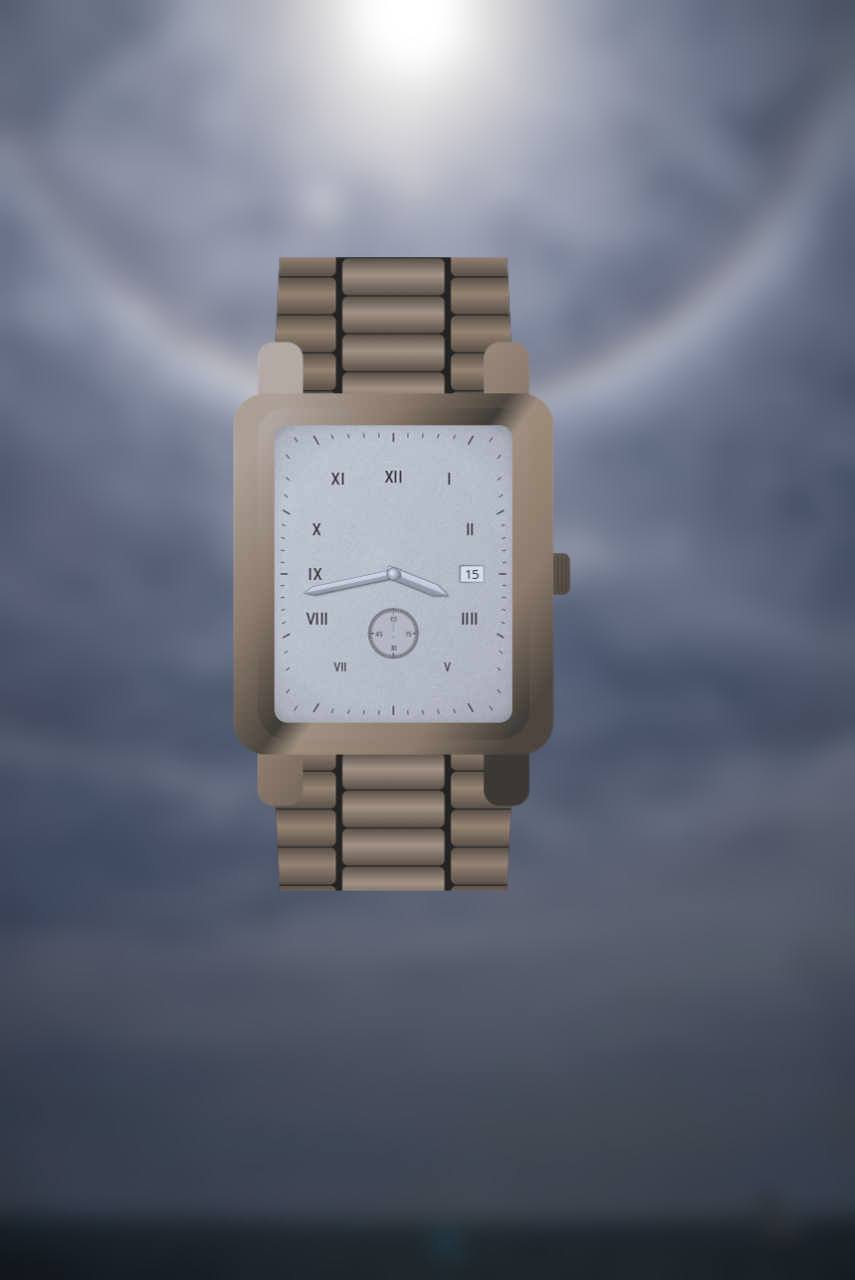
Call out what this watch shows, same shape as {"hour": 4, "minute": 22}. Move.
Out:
{"hour": 3, "minute": 43}
